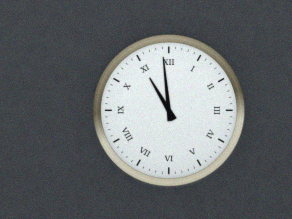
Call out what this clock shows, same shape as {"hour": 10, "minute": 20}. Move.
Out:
{"hour": 10, "minute": 59}
